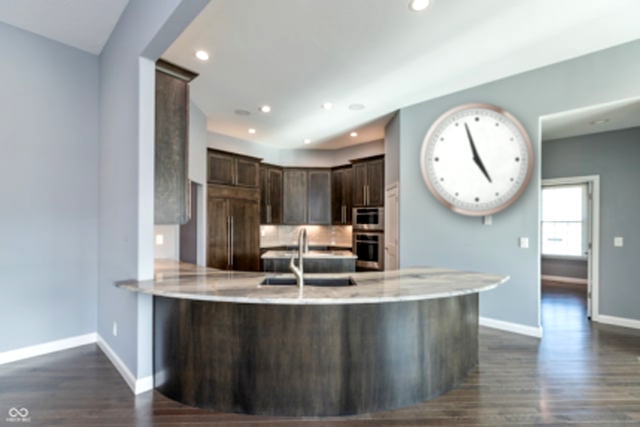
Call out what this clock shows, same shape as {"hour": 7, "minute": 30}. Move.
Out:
{"hour": 4, "minute": 57}
